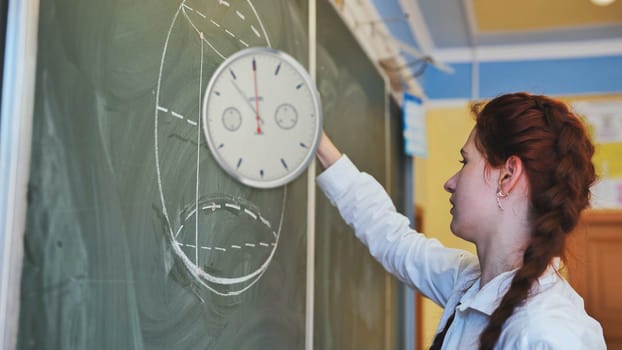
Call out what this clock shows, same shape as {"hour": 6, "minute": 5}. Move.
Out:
{"hour": 10, "minute": 54}
